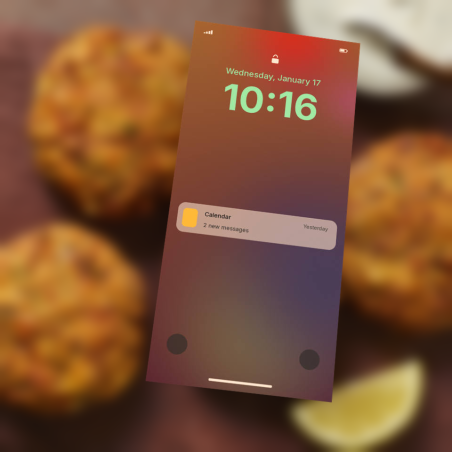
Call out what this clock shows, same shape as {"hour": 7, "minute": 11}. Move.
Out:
{"hour": 10, "minute": 16}
